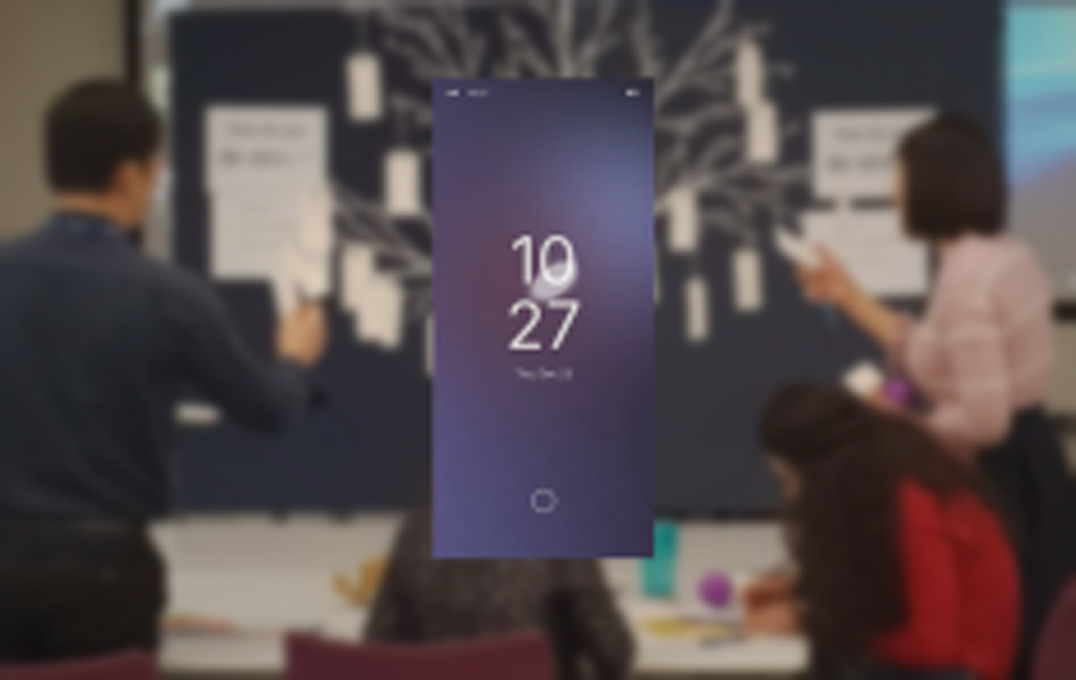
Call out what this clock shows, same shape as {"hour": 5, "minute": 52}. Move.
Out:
{"hour": 10, "minute": 27}
